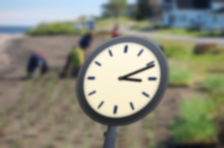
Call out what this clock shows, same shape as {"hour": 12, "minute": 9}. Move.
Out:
{"hour": 3, "minute": 11}
